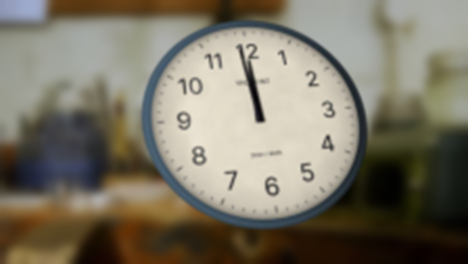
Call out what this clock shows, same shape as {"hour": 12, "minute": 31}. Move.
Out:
{"hour": 11, "minute": 59}
